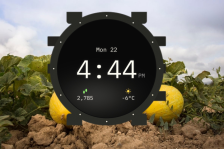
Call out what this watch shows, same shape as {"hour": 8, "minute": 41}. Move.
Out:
{"hour": 4, "minute": 44}
